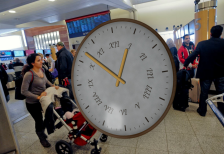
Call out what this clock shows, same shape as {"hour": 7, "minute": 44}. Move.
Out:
{"hour": 12, "minute": 52}
